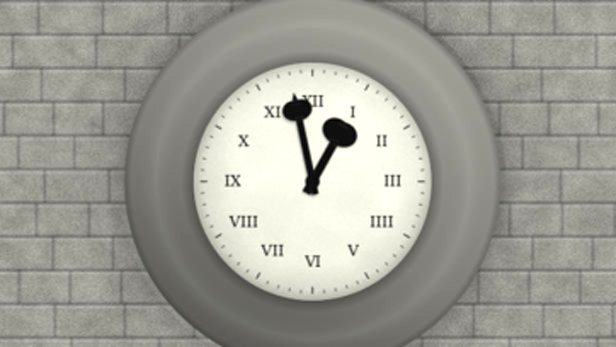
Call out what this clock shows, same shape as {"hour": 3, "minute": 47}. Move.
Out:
{"hour": 12, "minute": 58}
